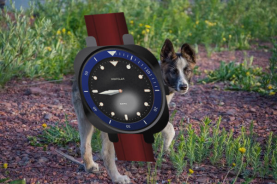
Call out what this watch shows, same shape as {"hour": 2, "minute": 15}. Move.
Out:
{"hour": 8, "minute": 44}
